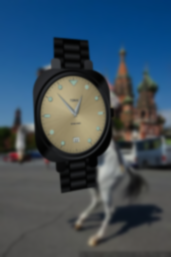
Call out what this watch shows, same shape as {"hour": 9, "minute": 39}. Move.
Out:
{"hour": 12, "minute": 53}
